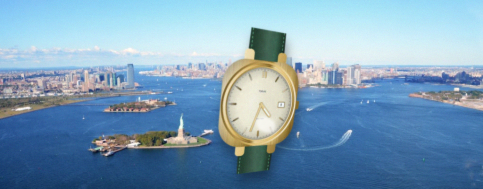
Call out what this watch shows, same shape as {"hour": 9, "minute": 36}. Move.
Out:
{"hour": 4, "minute": 33}
